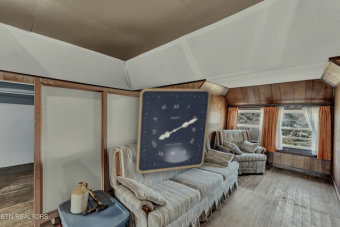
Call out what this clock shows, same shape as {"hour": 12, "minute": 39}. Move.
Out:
{"hour": 8, "minute": 11}
